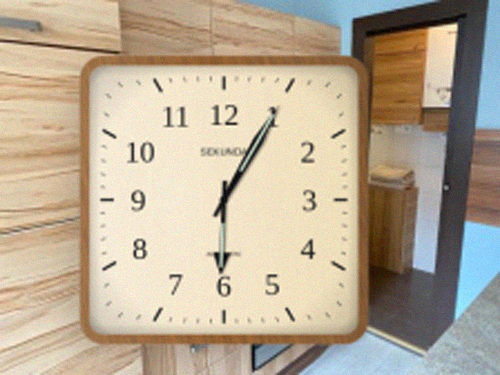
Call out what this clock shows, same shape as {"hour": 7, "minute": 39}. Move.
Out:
{"hour": 6, "minute": 5}
